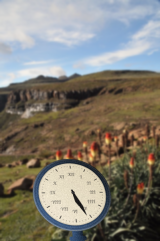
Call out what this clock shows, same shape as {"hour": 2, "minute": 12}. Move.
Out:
{"hour": 5, "minute": 26}
